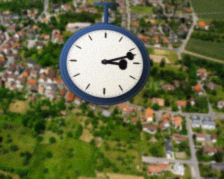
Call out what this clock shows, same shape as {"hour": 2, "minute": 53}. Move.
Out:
{"hour": 3, "minute": 12}
